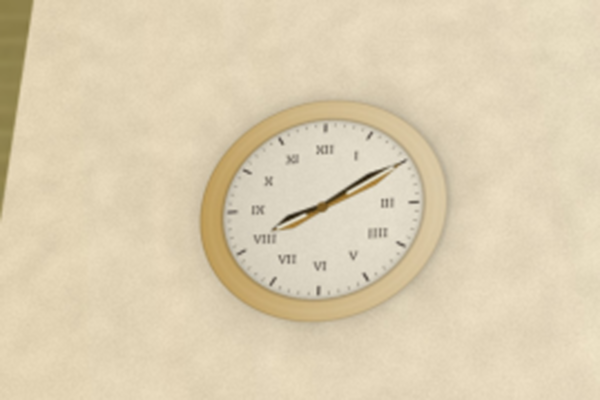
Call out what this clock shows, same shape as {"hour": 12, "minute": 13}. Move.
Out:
{"hour": 8, "minute": 10}
